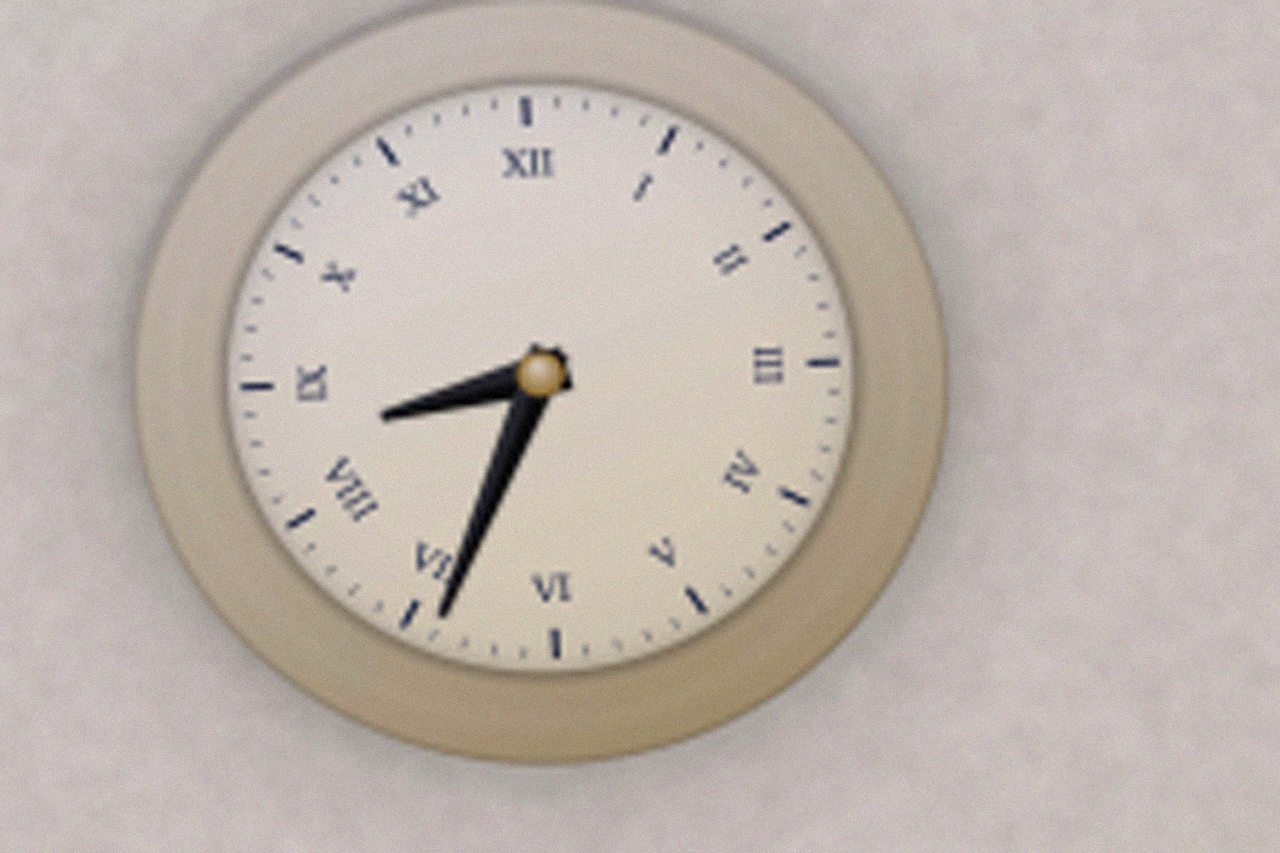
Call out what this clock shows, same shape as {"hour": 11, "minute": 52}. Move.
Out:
{"hour": 8, "minute": 34}
